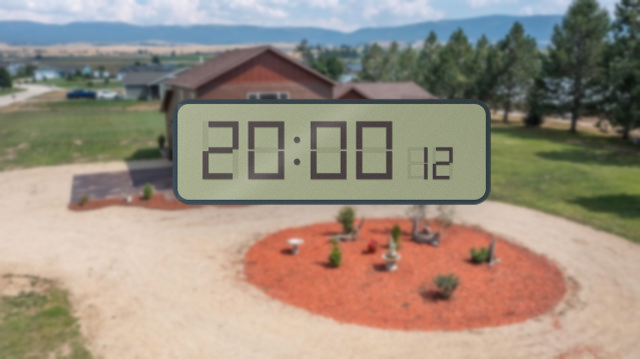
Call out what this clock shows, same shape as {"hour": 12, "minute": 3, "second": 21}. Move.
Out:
{"hour": 20, "minute": 0, "second": 12}
